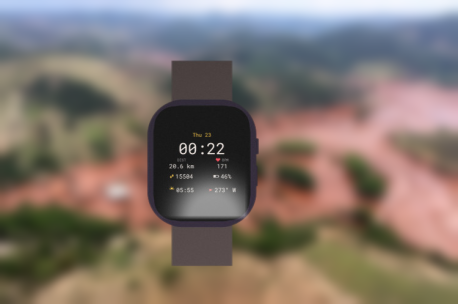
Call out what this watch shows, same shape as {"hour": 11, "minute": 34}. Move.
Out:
{"hour": 0, "minute": 22}
